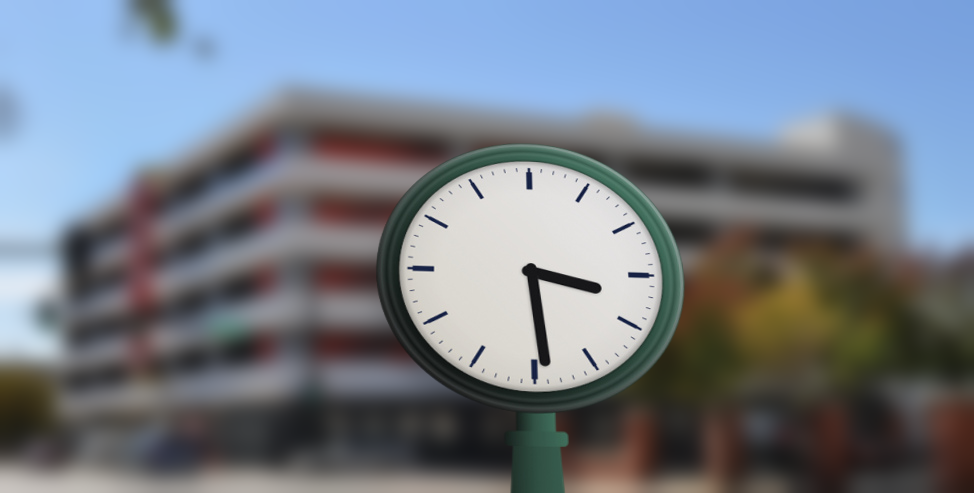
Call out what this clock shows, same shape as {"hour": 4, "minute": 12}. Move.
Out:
{"hour": 3, "minute": 29}
